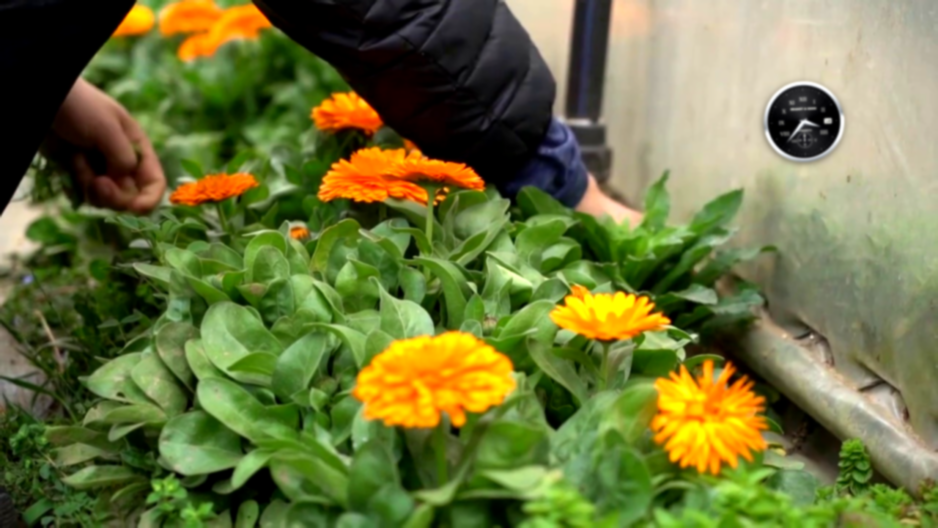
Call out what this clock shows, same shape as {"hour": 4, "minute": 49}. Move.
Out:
{"hour": 3, "minute": 37}
